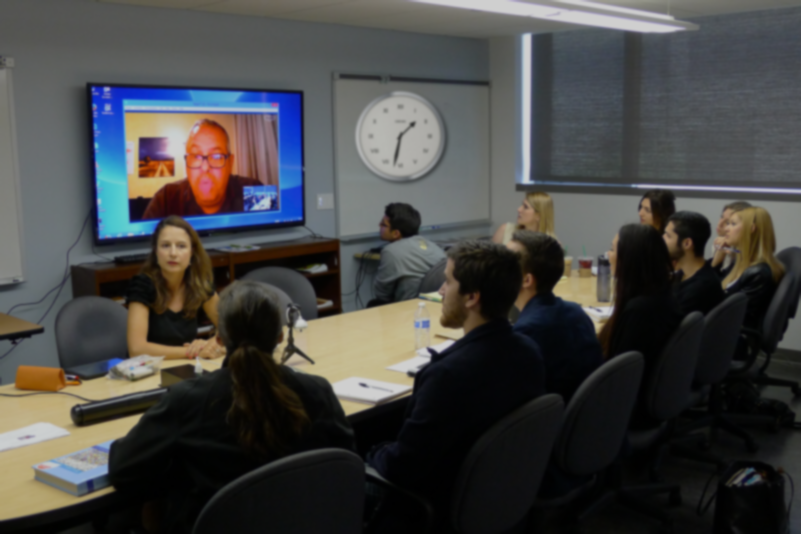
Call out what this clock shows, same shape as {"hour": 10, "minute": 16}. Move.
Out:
{"hour": 1, "minute": 32}
